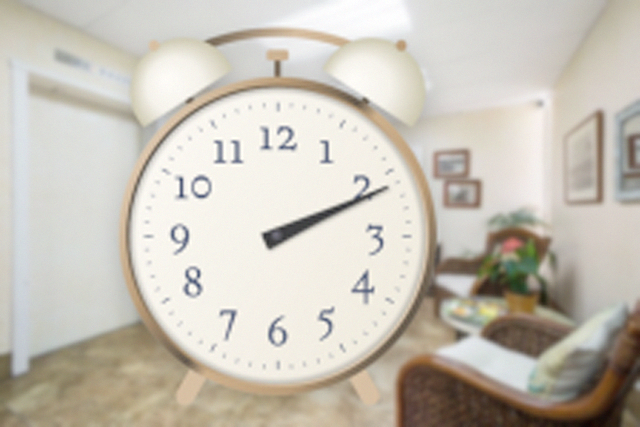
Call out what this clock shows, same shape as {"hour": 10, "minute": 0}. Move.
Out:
{"hour": 2, "minute": 11}
